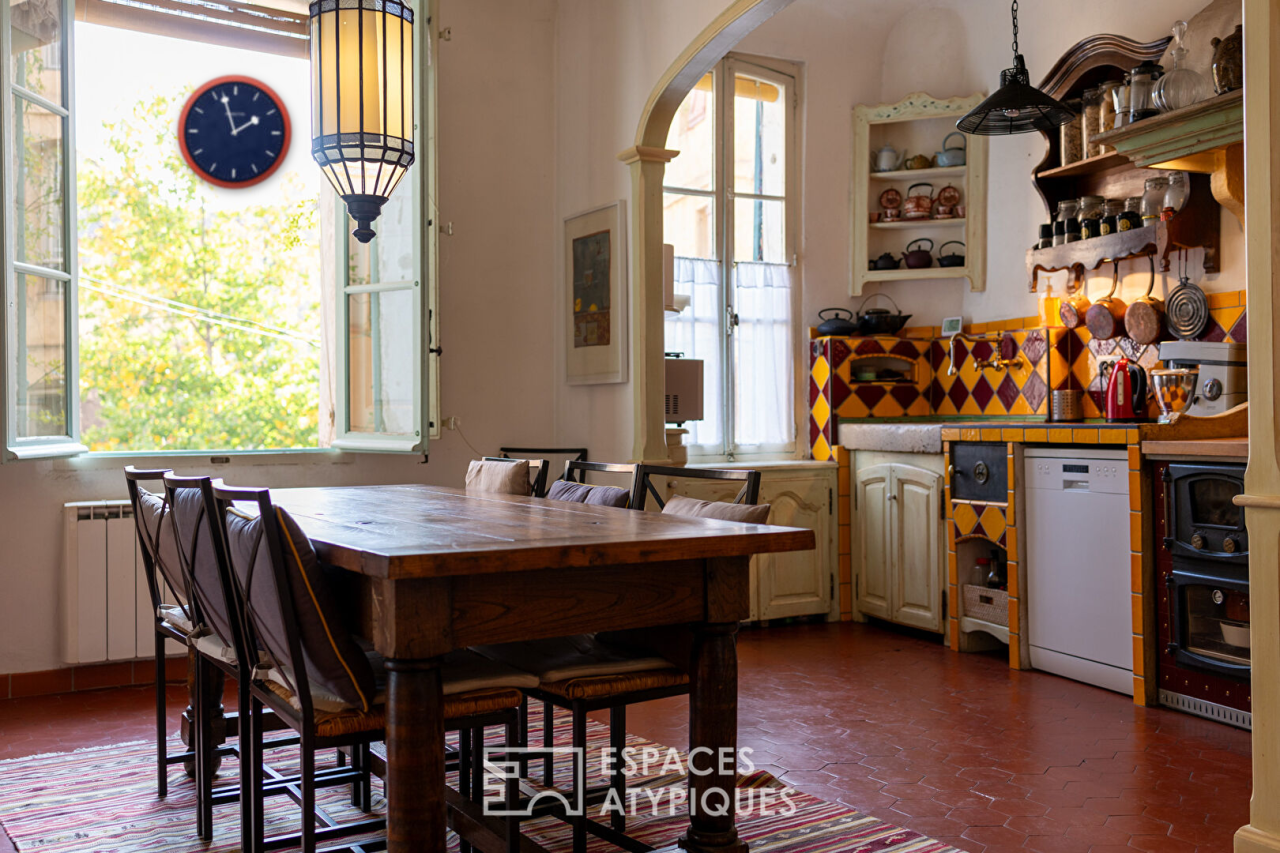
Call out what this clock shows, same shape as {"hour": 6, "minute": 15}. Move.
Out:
{"hour": 1, "minute": 57}
